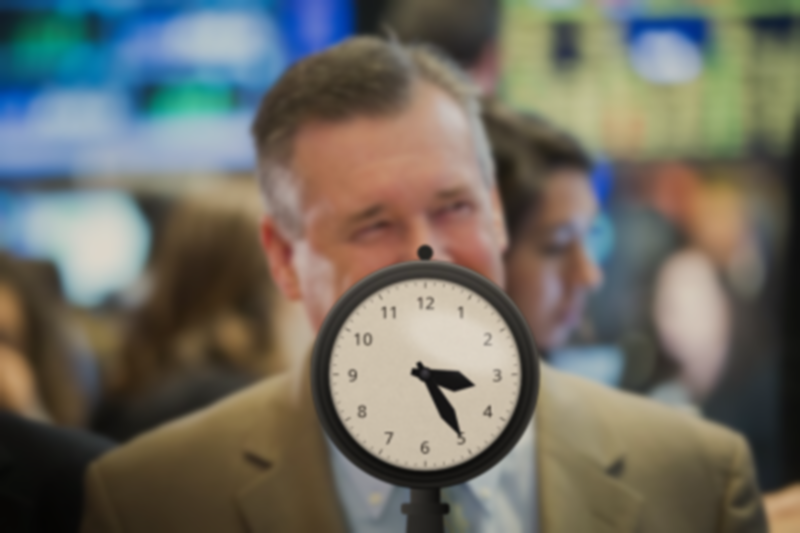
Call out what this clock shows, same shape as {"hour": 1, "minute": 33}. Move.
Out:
{"hour": 3, "minute": 25}
